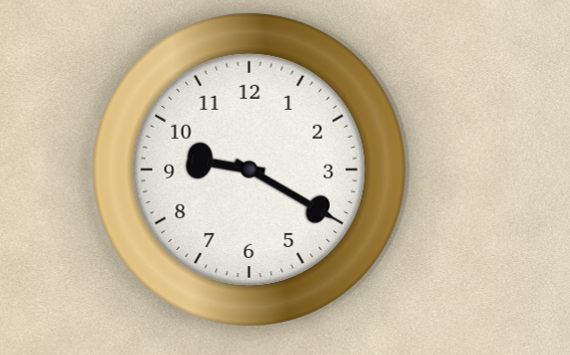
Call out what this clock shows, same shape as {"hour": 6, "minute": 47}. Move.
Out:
{"hour": 9, "minute": 20}
